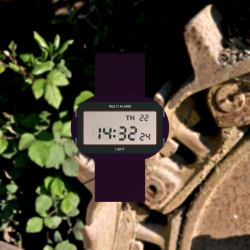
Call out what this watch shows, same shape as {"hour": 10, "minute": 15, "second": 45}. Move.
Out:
{"hour": 14, "minute": 32, "second": 24}
